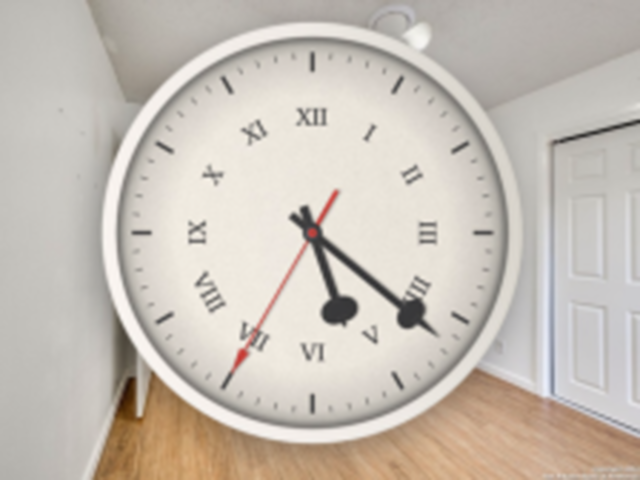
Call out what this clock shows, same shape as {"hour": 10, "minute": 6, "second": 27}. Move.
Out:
{"hour": 5, "minute": 21, "second": 35}
